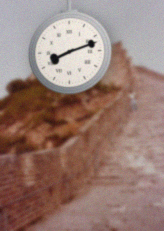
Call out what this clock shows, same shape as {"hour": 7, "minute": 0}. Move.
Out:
{"hour": 8, "minute": 12}
